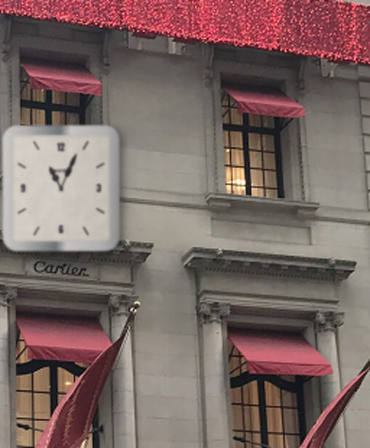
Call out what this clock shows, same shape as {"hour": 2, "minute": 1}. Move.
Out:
{"hour": 11, "minute": 4}
